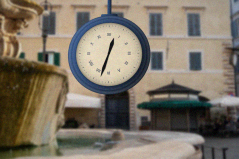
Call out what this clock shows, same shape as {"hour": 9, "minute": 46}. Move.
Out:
{"hour": 12, "minute": 33}
